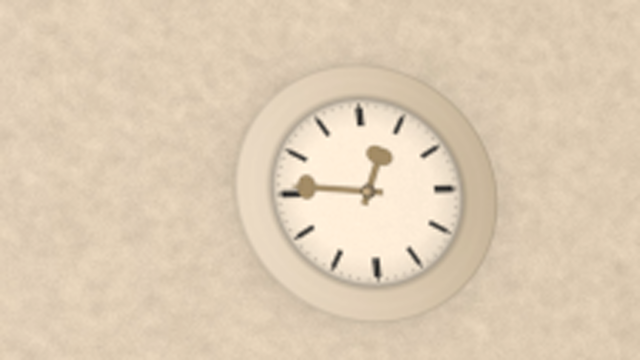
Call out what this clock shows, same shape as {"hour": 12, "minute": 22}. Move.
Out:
{"hour": 12, "minute": 46}
